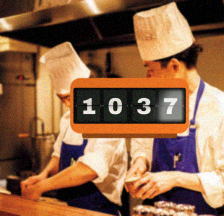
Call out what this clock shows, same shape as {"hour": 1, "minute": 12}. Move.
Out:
{"hour": 10, "minute": 37}
